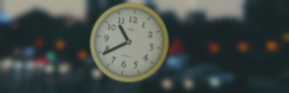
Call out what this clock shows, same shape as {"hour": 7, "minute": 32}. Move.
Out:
{"hour": 10, "minute": 39}
